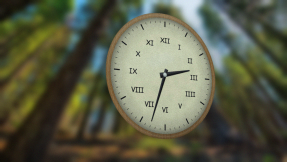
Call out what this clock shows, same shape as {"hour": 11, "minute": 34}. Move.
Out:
{"hour": 2, "minute": 33}
